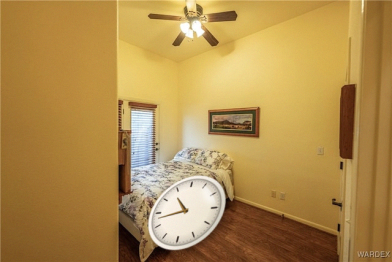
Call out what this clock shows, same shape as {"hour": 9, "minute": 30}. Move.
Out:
{"hour": 10, "minute": 43}
